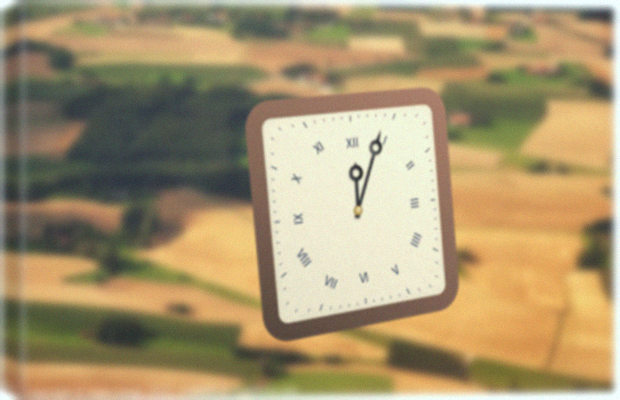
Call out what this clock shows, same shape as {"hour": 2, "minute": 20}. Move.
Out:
{"hour": 12, "minute": 4}
